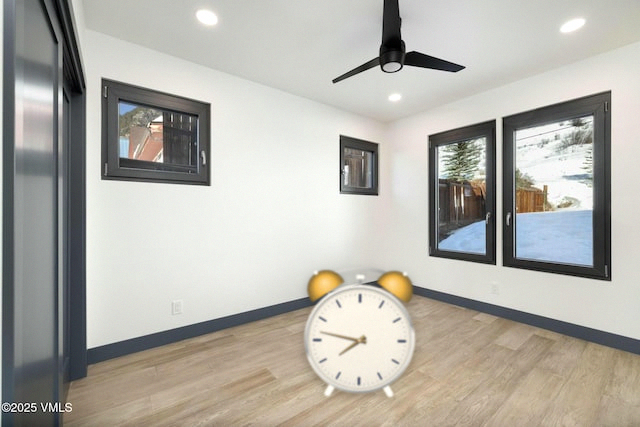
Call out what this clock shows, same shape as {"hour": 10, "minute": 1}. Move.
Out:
{"hour": 7, "minute": 47}
